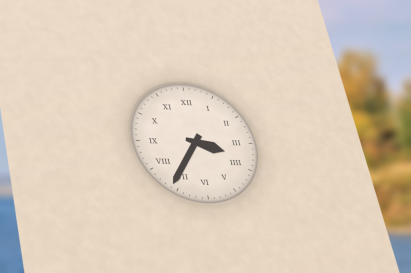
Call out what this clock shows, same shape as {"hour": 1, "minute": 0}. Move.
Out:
{"hour": 3, "minute": 36}
